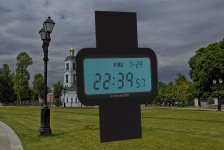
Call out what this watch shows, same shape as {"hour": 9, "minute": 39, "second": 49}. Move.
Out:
{"hour": 22, "minute": 39, "second": 57}
